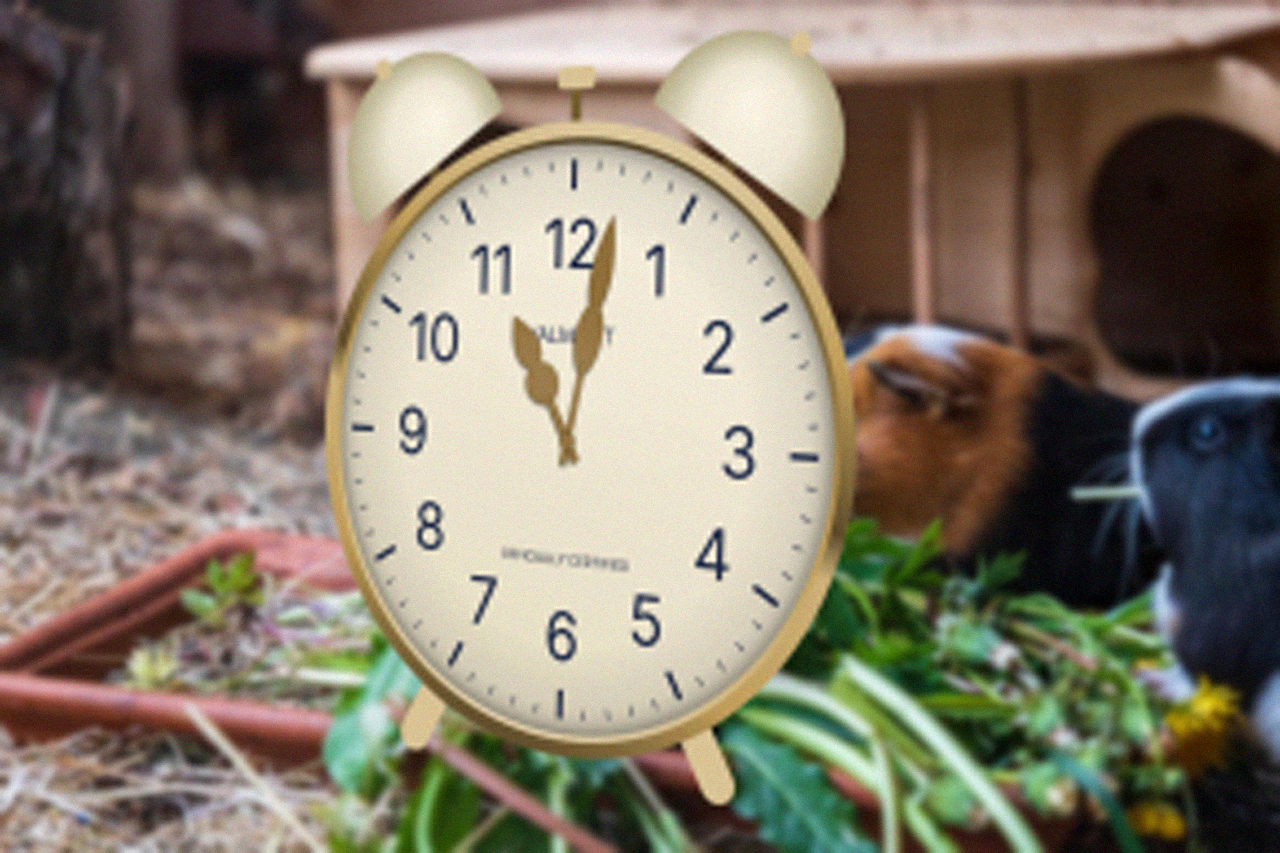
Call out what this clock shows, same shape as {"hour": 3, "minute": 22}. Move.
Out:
{"hour": 11, "minute": 2}
